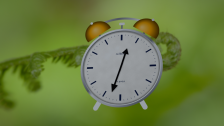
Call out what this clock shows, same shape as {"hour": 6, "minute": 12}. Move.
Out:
{"hour": 12, "minute": 33}
